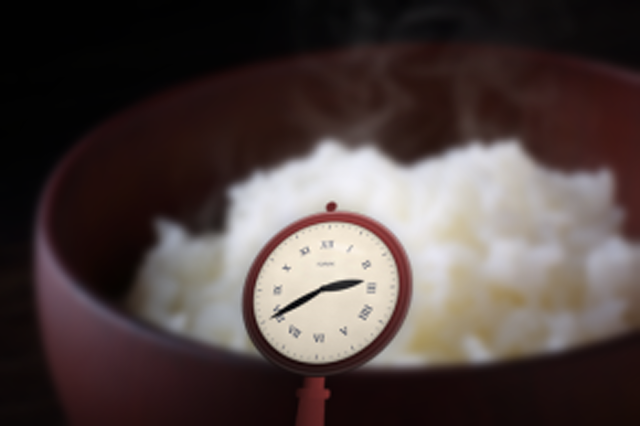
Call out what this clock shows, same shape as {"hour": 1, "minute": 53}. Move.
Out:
{"hour": 2, "minute": 40}
